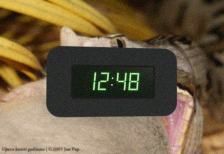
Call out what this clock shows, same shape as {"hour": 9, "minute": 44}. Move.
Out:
{"hour": 12, "minute": 48}
